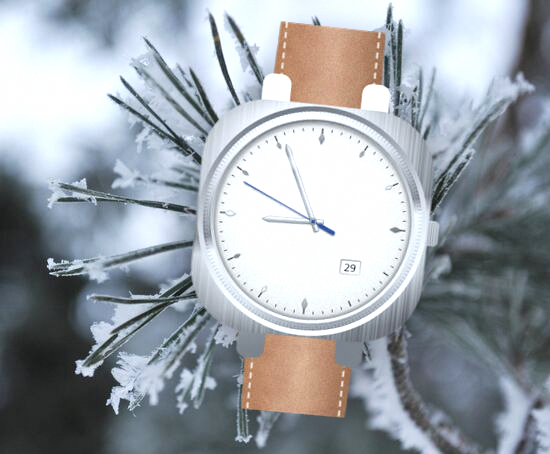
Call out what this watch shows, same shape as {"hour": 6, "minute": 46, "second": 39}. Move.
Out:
{"hour": 8, "minute": 55, "second": 49}
